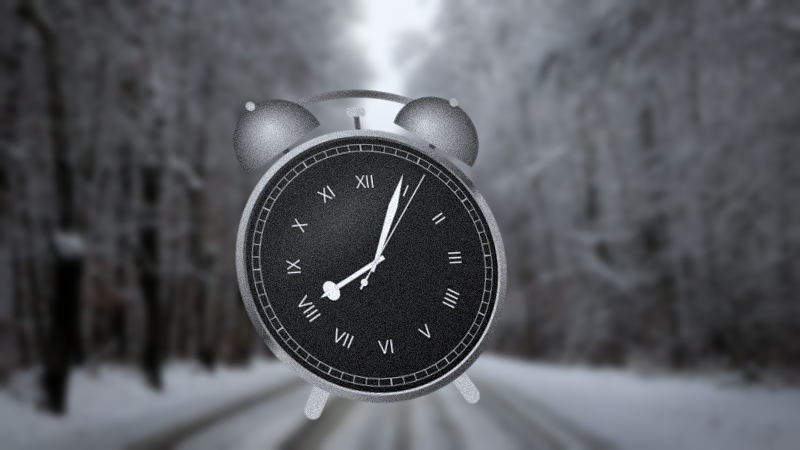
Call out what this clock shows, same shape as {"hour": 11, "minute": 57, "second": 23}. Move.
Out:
{"hour": 8, "minute": 4, "second": 6}
